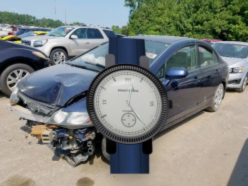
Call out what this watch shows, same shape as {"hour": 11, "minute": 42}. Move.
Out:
{"hour": 12, "minute": 24}
